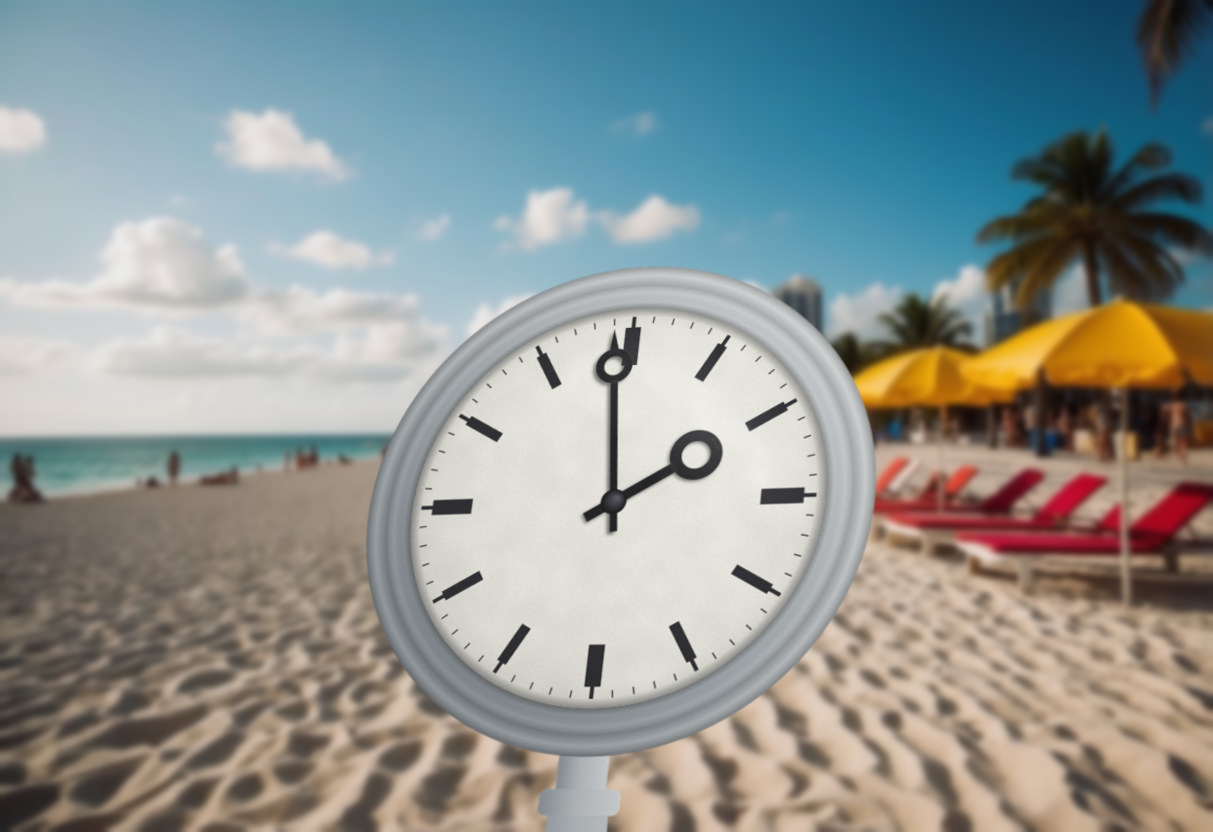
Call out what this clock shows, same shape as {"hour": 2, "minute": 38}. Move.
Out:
{"hour": 1, "minute": 59}
